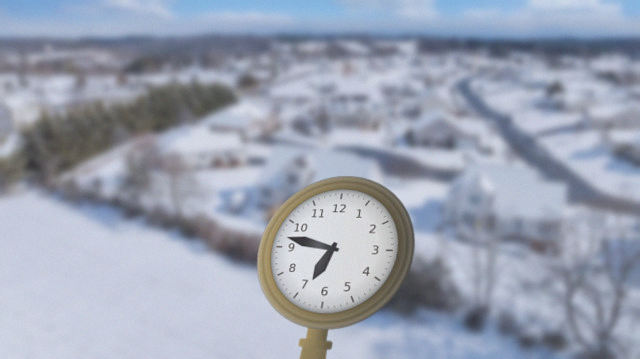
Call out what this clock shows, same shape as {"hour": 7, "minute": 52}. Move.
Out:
{"hour": 6, "minute": 47}
